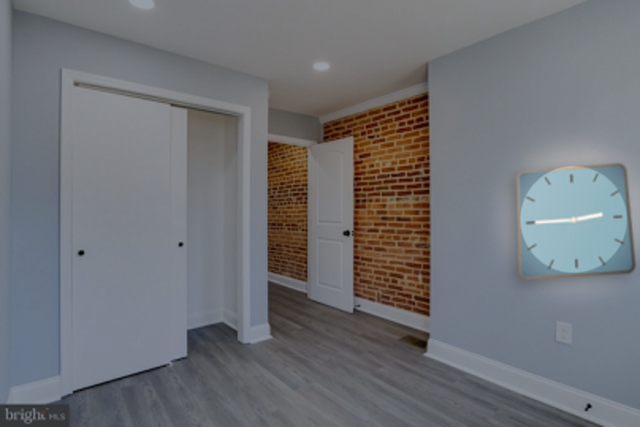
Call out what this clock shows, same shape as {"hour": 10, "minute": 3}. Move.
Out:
{"hour": 2, "minute": 45}
